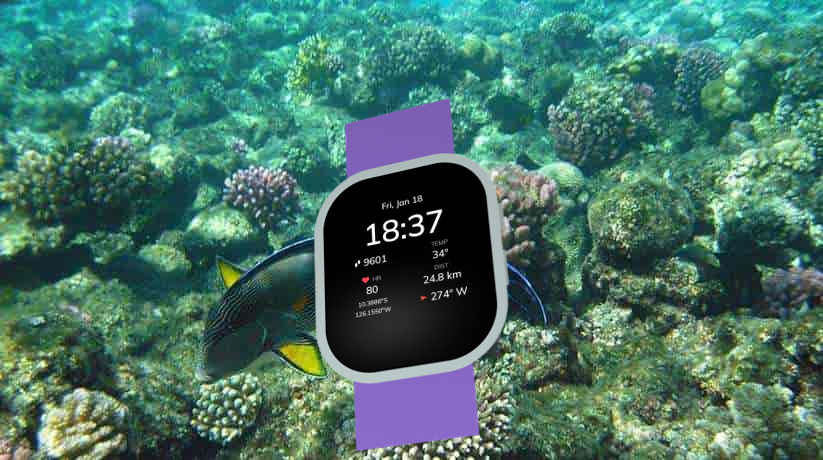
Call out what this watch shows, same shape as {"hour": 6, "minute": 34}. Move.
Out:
{"hour": 18, "minute": 37}
